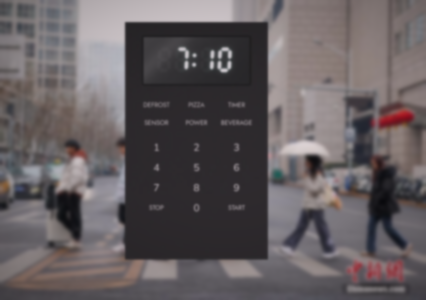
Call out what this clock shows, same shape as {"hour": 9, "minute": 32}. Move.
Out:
{"hour": 7, "minute": 10}
